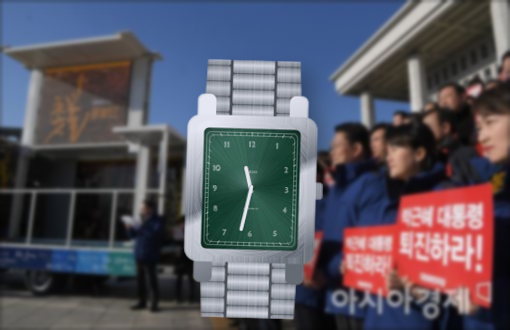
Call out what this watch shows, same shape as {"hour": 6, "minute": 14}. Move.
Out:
{"hour": 11, "minute": 32}
